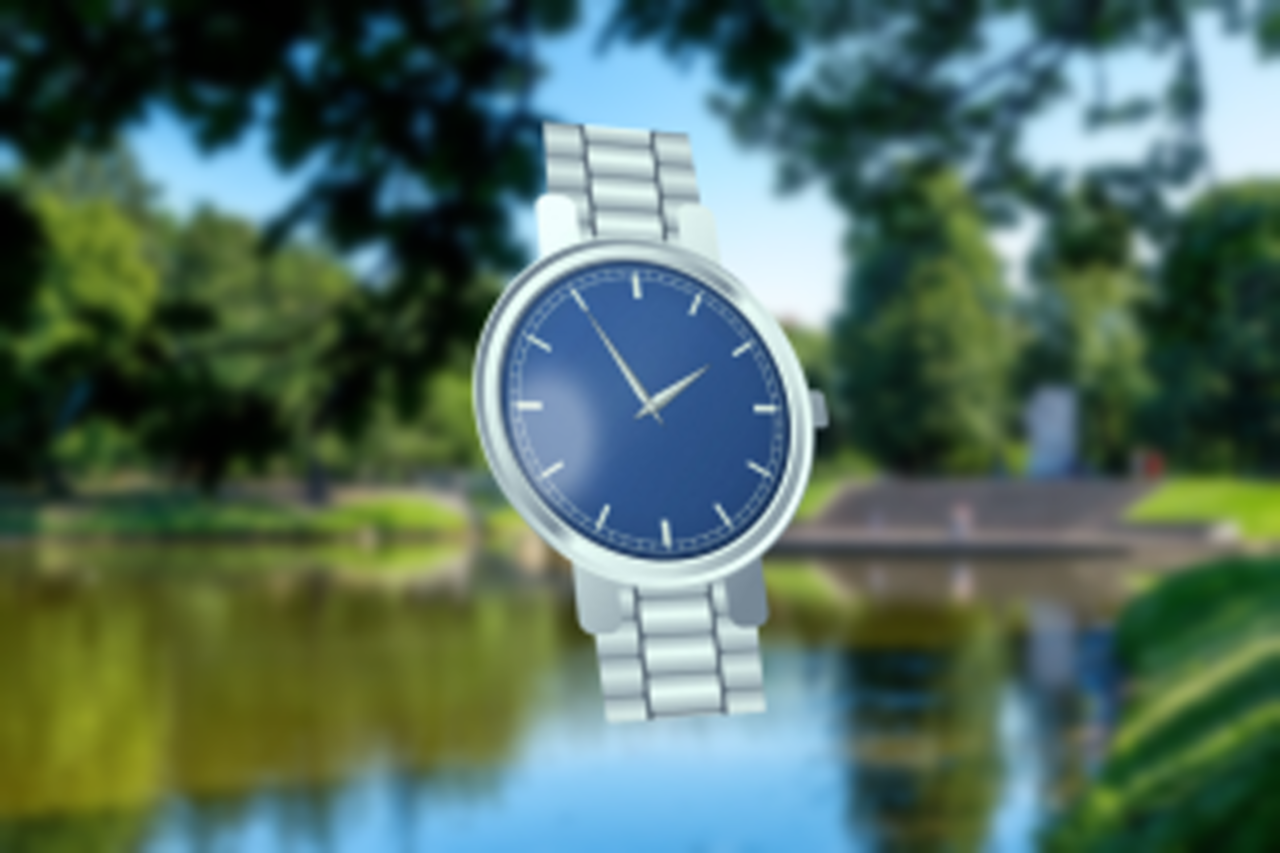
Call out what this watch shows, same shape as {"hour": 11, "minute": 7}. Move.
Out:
{"hour": 1, "minute": 55}
